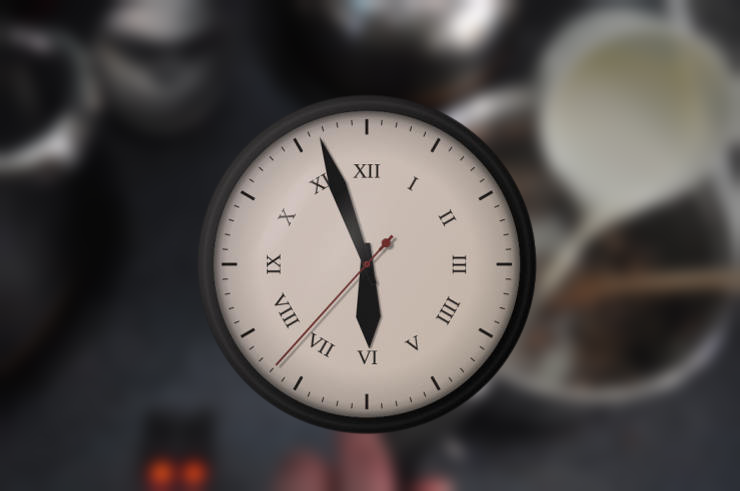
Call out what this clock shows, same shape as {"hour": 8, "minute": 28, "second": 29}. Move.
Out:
{"hour": 5, "minute": 56, "second": 37}
